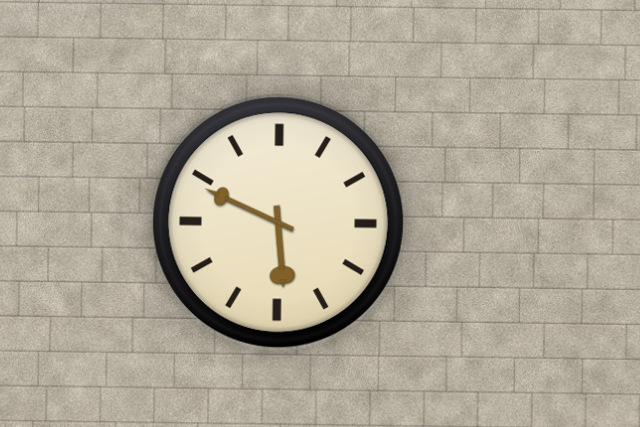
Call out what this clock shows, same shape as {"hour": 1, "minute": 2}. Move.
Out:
{"hour": 5, "minute": 49}
